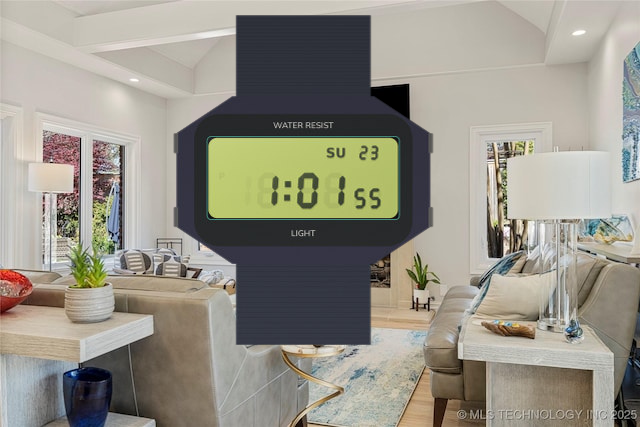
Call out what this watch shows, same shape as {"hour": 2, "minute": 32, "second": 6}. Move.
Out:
{"hour": 1, "minute": 1, "second": 55}
